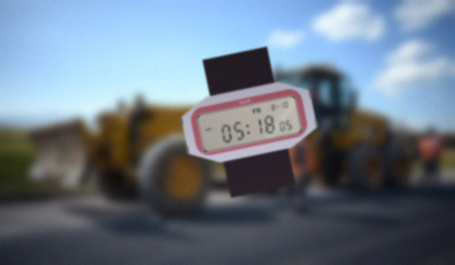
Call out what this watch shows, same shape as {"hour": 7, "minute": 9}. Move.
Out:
{"hour": 5, "minute": 18}
